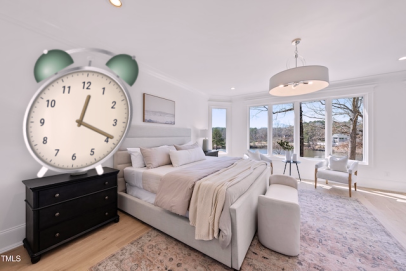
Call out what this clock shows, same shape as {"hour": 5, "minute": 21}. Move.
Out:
{"hour": 12, "minute": 19}
